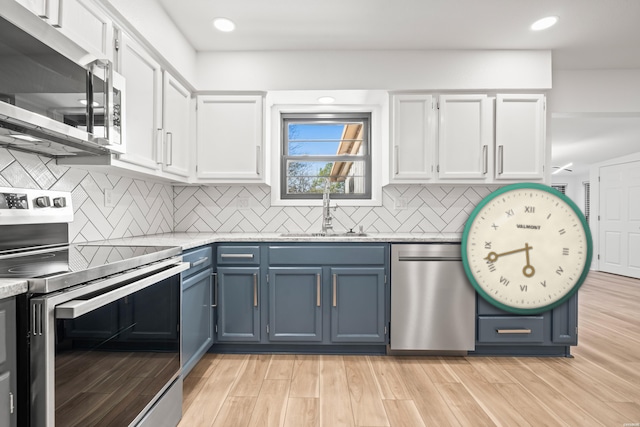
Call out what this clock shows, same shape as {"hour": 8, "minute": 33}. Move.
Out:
{"hour": 5, "minute": 42}
